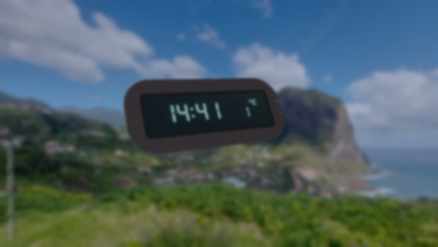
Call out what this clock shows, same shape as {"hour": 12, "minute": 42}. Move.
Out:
{"hour": 14, "minute": 41}
